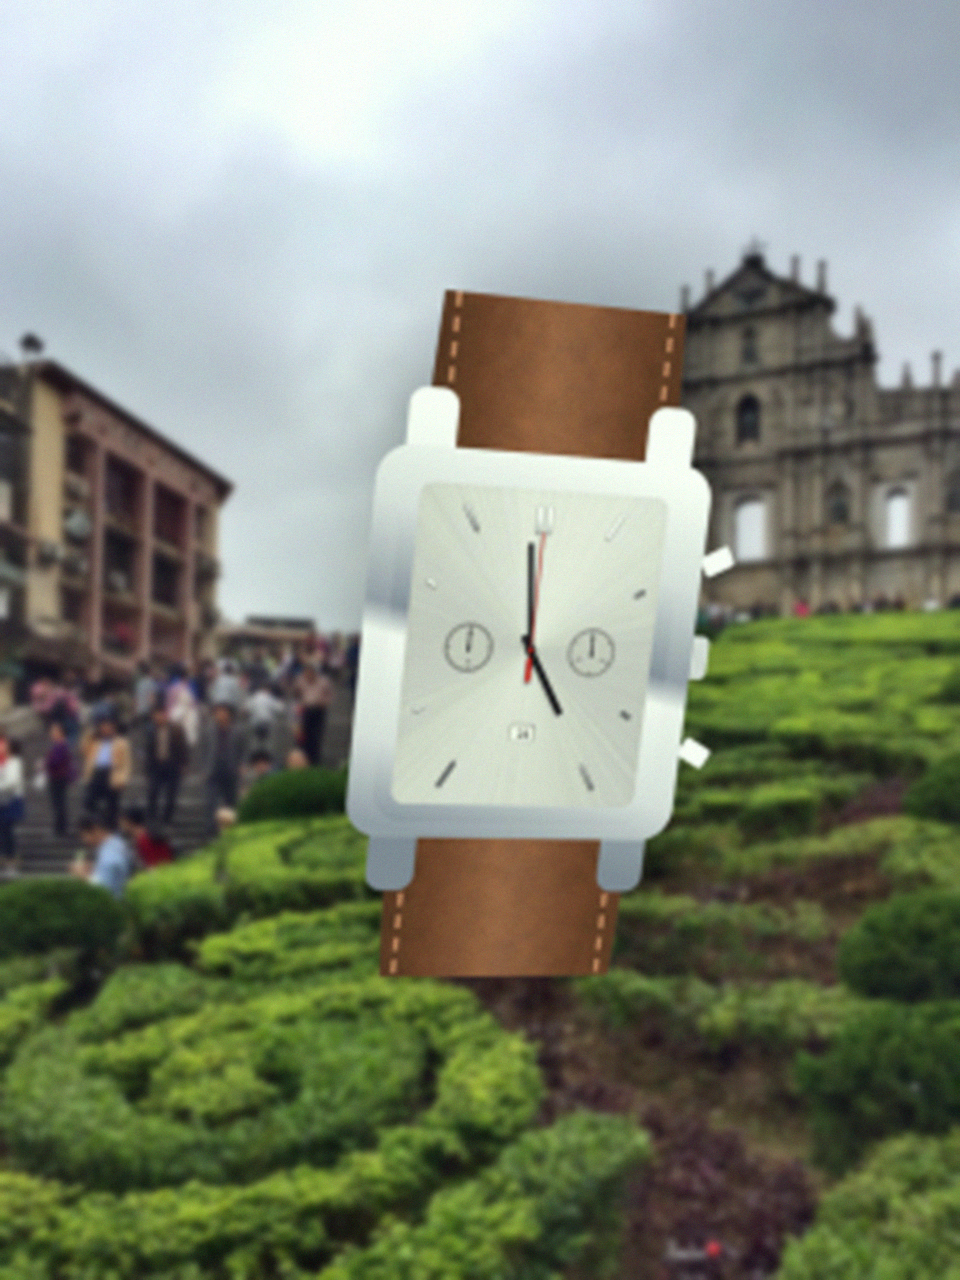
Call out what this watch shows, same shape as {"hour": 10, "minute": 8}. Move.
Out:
{"hour": 4, "minute": 59}
